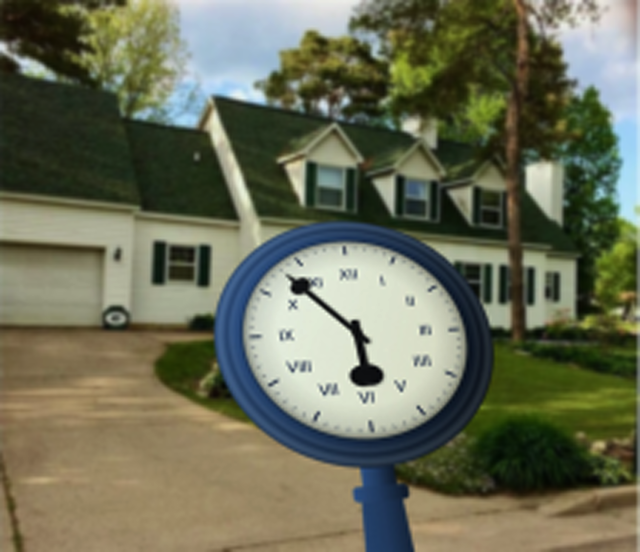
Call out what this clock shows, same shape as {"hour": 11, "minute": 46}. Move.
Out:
{"hour": 5, "minute": 53}
